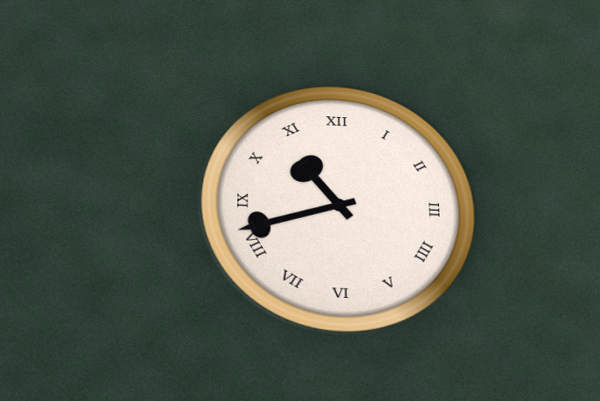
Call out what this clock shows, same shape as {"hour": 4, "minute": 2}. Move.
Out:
{"hour": 10, "minute": 42}
